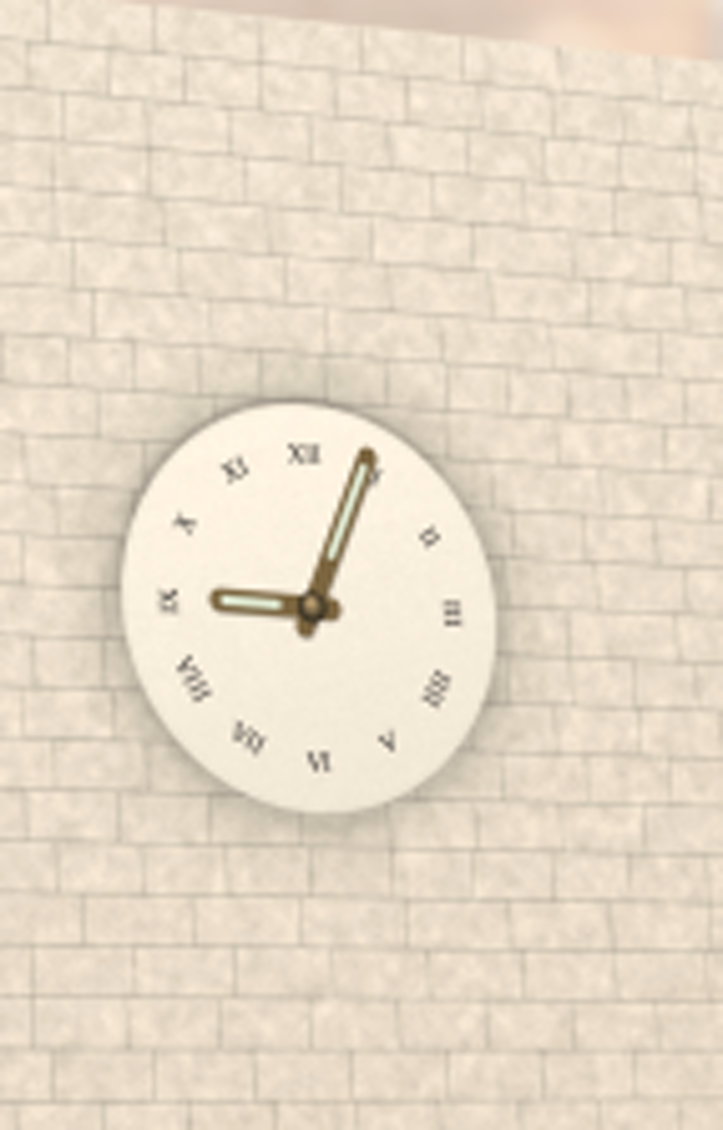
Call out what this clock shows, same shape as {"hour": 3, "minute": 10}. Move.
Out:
{"hour": 9, "minute": 4}
